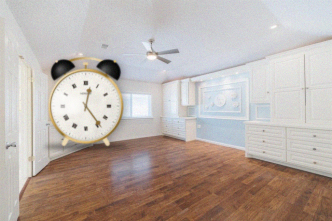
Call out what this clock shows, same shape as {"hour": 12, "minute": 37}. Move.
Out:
{"hour": 12, "minute": 24}
